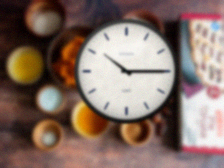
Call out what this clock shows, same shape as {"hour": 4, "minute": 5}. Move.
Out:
{"hour": 10, "minute": 15}
